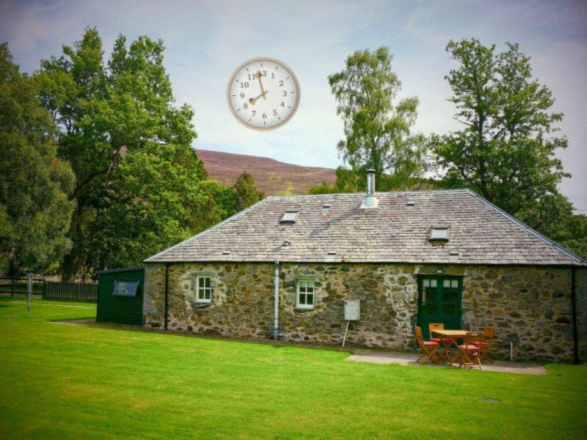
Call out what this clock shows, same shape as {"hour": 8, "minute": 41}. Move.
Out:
{"hour": 7, "minute": 58}
